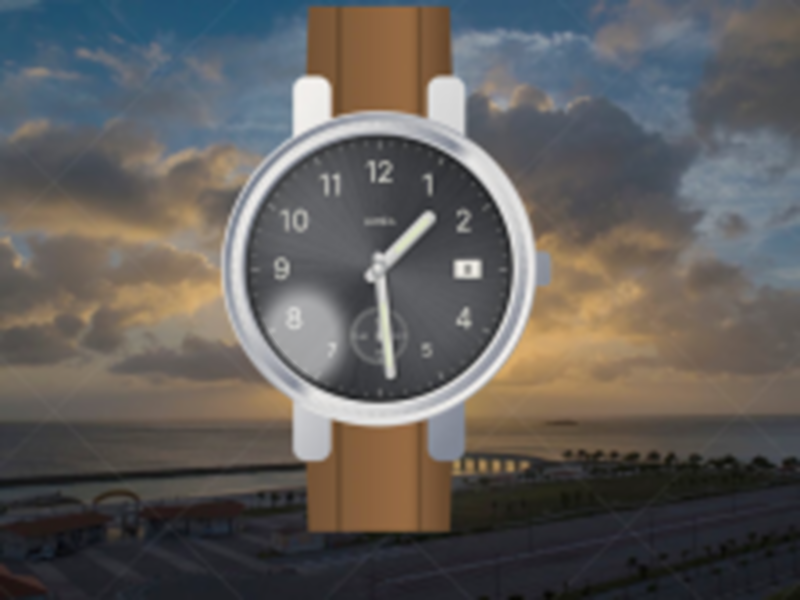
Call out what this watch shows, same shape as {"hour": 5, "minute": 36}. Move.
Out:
{"hour": 1, "minute": 29}
